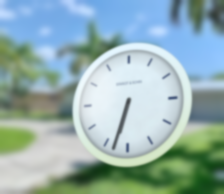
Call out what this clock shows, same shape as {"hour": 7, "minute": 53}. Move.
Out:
{"hour": 6, "minute": 33}
